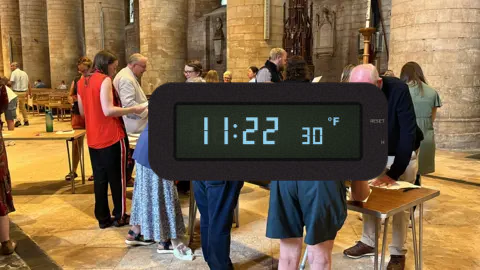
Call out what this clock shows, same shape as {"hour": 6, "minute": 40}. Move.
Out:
{"hour": 11, "minute": 22}
